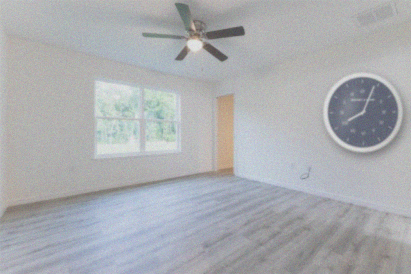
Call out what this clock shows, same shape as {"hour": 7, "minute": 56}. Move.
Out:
{"hour": 8, "minute": 4}
